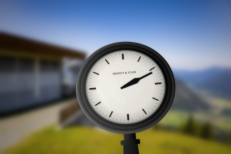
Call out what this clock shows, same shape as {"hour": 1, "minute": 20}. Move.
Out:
{"hour": 2, "minute": 11}
